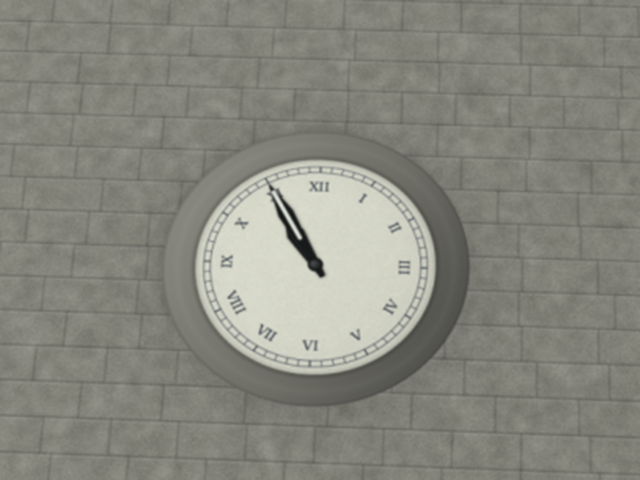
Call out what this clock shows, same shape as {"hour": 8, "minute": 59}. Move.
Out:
{"hour": 10, "minute": 55}
